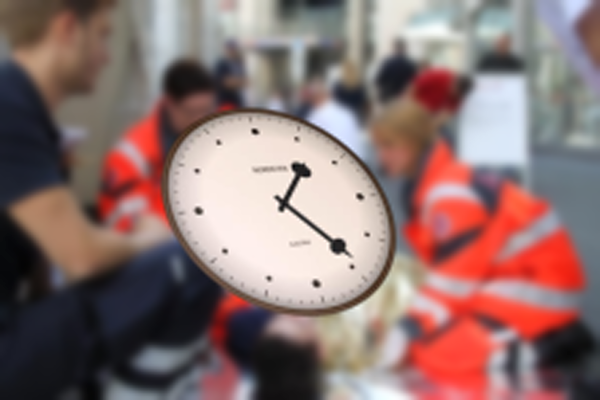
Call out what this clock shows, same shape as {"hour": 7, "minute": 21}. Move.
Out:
{"hour": 1, "minute": 24}
